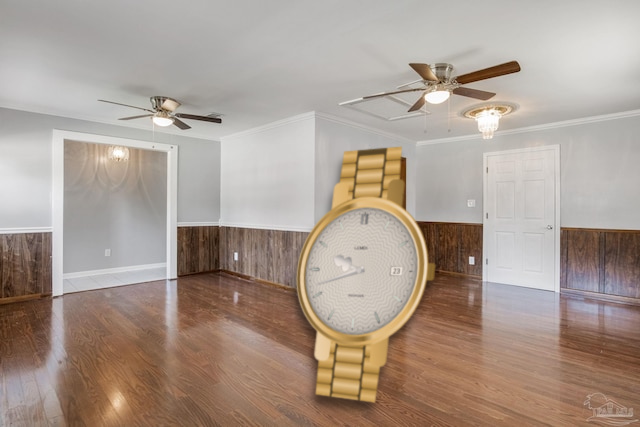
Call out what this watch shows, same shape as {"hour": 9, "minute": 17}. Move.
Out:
{"hour": 9, "minute": 42}
